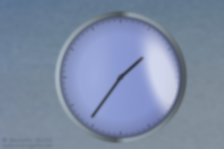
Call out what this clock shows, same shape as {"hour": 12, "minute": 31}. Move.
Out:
{"hour": 1, "minute": 36}
